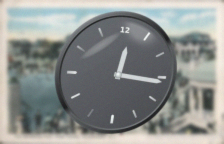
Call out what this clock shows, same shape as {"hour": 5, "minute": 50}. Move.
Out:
{"hour": 12, "minute": 16}
